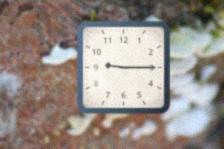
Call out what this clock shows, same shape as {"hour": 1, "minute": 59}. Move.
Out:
{"hour": 9, "minute": 15}
